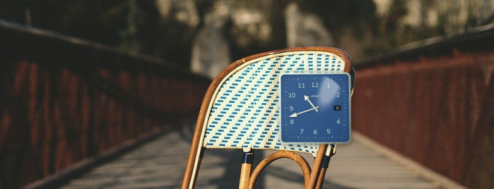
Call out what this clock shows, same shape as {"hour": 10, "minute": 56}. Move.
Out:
{"hour": 10, "minute": 42}
